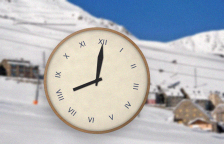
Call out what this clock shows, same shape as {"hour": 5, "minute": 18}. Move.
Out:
{"hour": 8, "minute": 0}
